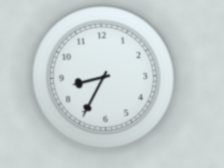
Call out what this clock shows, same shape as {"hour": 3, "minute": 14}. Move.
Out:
{"hour": 8, "minute": 35}
